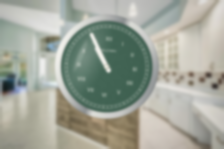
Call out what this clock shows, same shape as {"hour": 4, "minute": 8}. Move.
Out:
{"hour": 10, "minute": 55}
